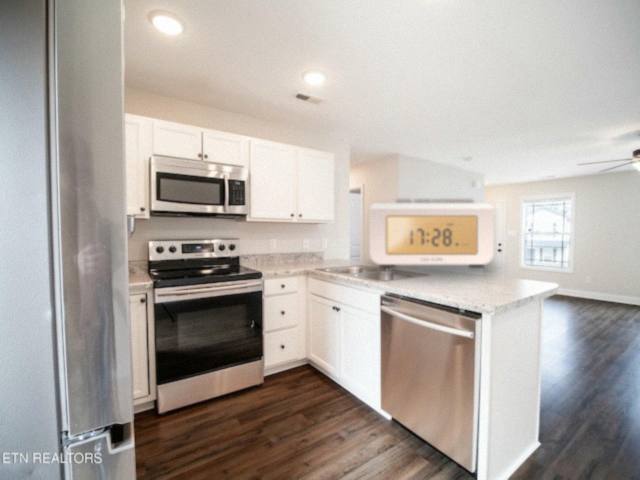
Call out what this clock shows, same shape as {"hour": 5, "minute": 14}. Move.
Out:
{"hour": 17, "minute": 28}
